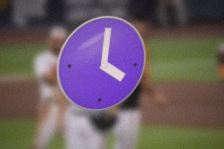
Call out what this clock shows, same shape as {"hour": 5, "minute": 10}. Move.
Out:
{"hour": 4, "minute": 0}
